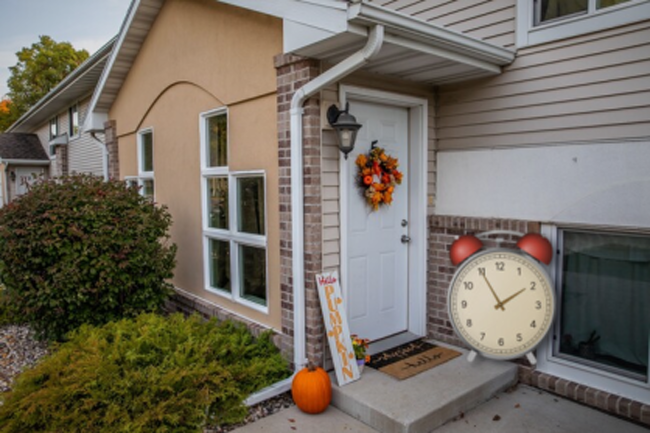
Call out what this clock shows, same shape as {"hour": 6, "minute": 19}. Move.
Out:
{"hour": 1, "minute": 55}
